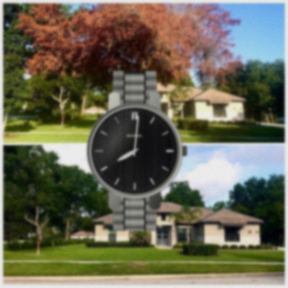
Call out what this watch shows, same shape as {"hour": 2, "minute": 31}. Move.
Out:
{"hour": 8, "minute": 1}
